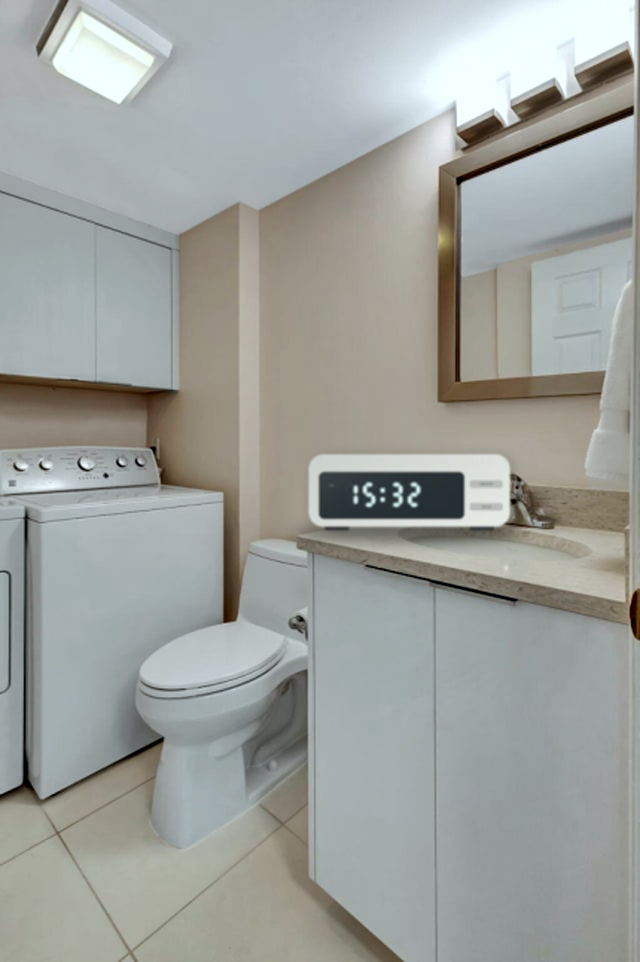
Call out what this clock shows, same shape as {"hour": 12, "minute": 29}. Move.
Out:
{"hour": 15, "minute": 32}
